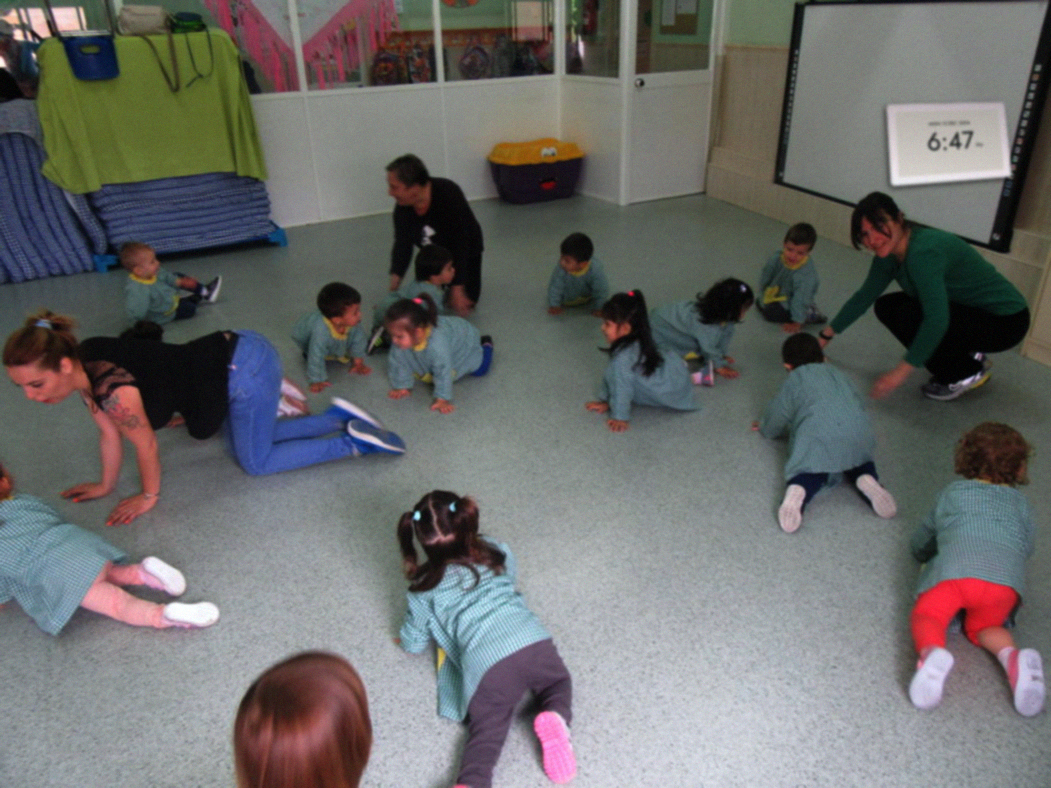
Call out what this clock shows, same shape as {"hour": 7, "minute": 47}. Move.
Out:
{"hour": 6, "minute": 47}
